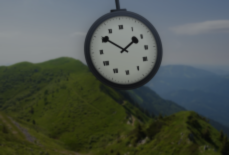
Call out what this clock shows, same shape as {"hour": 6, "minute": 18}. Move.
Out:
{"hour": 1, "minute": 51}
